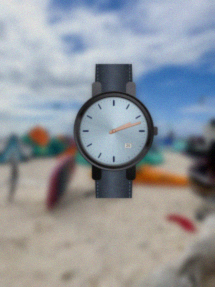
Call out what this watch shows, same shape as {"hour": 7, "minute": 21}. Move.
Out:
{"hour": 2, "minute": 12}
